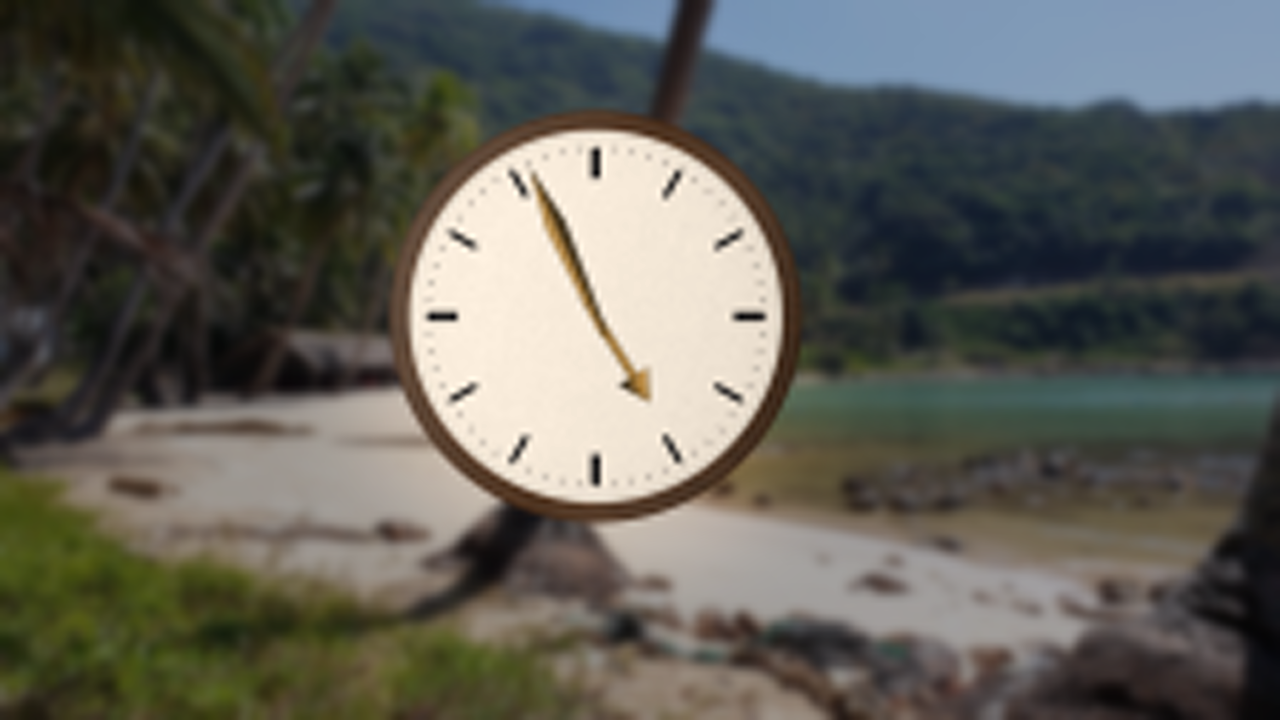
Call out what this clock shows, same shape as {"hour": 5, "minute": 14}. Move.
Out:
{"hour": 4, "minute": 56}
